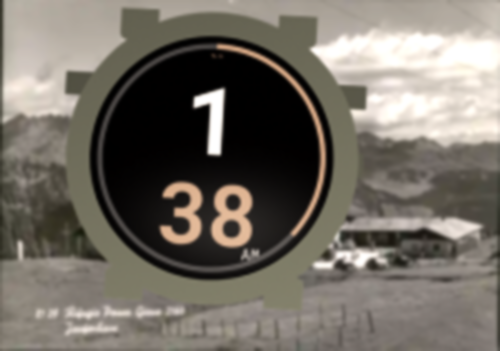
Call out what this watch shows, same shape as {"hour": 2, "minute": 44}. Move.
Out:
{"hour": 1, "minute": 38}
